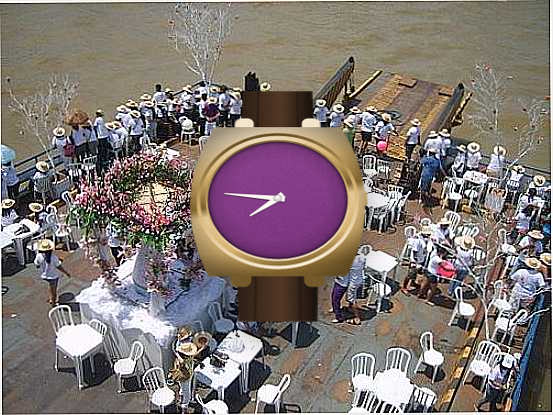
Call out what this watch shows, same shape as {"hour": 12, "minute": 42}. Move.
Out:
{"hour": 7, "minute": 46}
